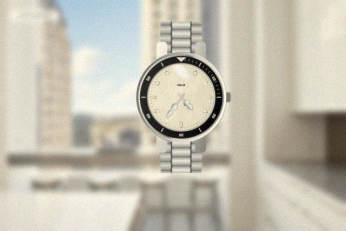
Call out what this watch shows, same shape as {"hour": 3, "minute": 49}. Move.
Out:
{"hour": 4, "minute": 36}
